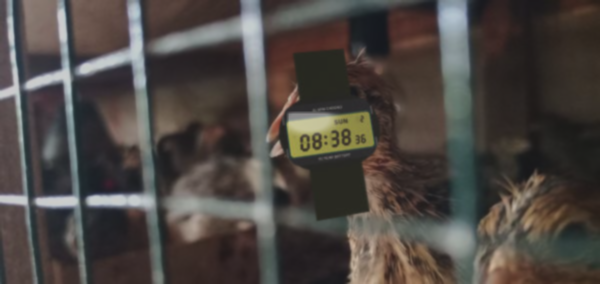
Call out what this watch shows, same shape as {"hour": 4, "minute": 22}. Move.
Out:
{"hour": 8, "minute": 38}
